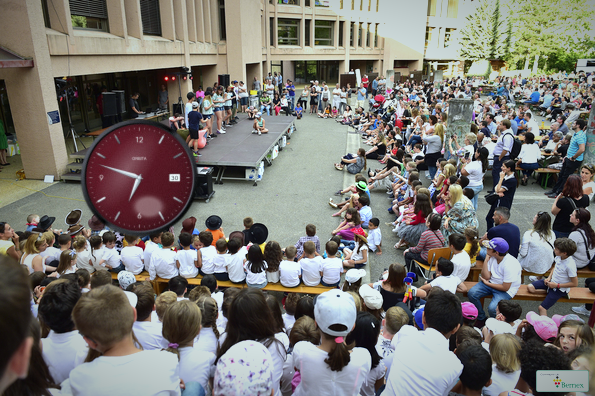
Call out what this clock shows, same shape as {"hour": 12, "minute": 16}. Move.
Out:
{"hour": 6, "minute": 48}
